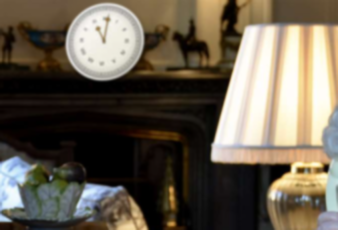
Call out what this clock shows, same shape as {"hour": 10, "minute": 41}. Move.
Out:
{"hour": 11, "minute": 1}
